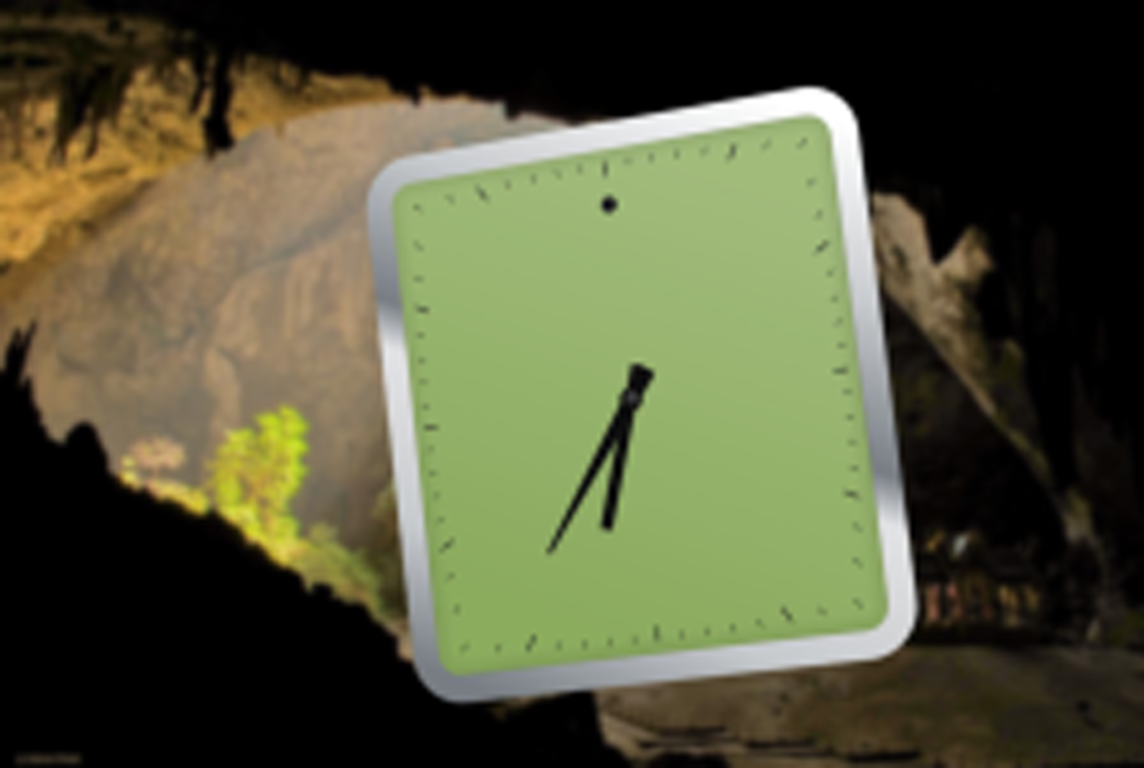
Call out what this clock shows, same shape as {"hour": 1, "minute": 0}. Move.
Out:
{"hour": 6, "minute": 36}
